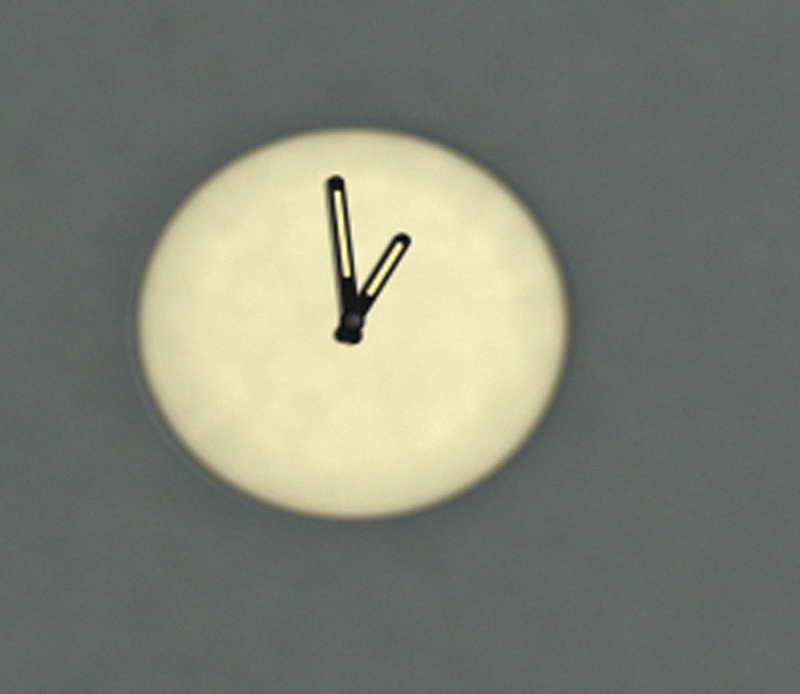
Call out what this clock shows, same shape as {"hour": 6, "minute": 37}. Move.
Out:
{"hour": 12, "minute": 59}
